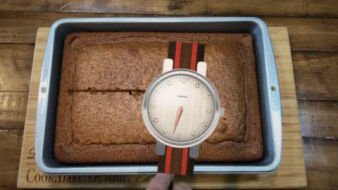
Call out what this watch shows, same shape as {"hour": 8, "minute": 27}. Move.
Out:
{"hour": 6, "minute": 32}
